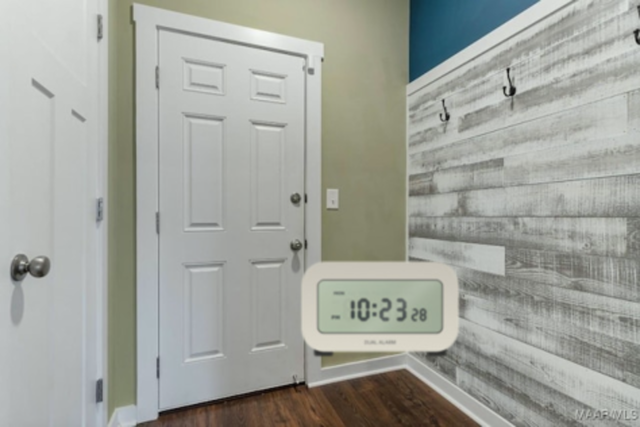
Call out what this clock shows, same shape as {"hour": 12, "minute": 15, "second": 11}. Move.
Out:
{"hour": 10, "minute": 23, "second": 28}
